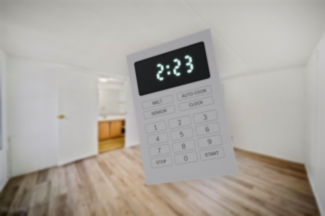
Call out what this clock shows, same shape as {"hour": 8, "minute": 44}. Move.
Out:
{"hour": 2, "minute": 23}
